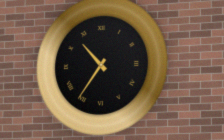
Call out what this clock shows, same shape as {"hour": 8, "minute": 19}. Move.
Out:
{"hour": 10, "minute": 36}
